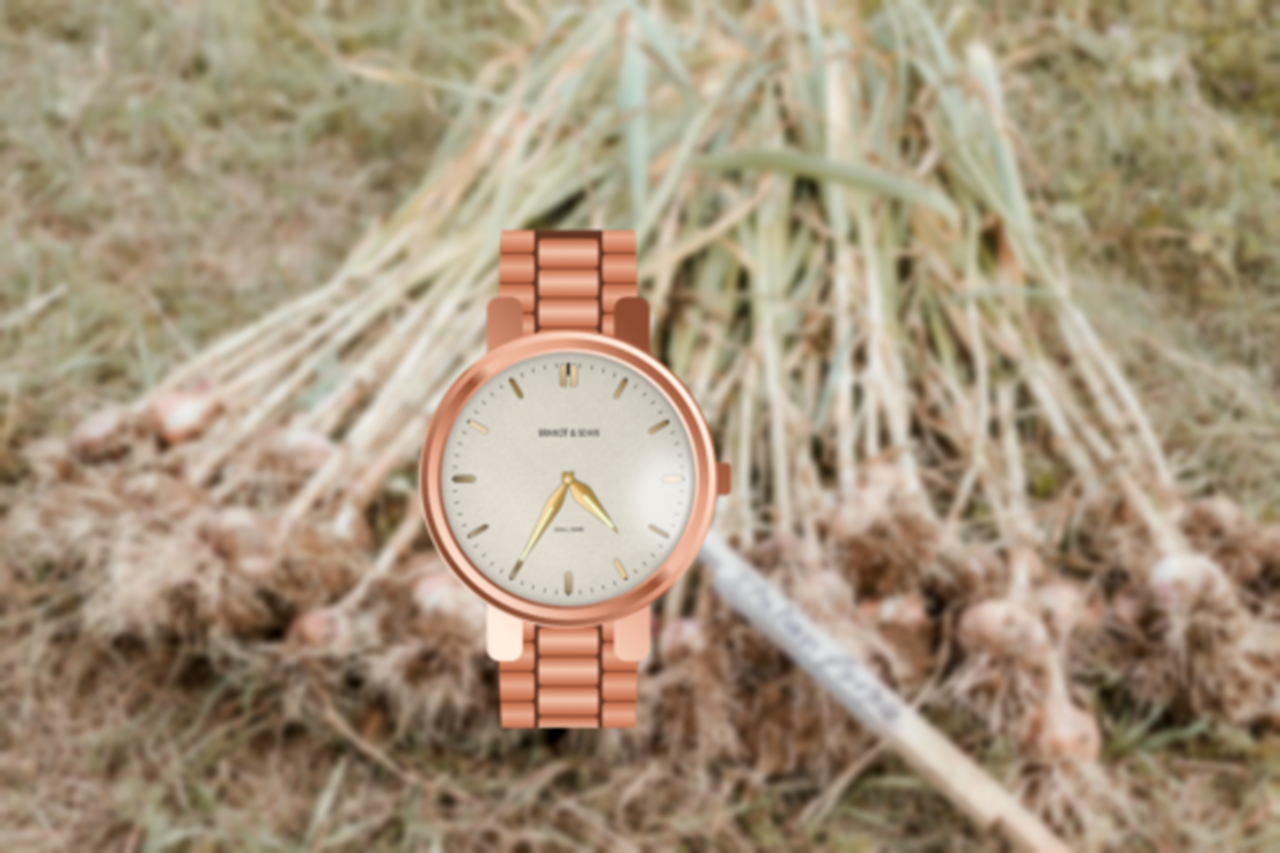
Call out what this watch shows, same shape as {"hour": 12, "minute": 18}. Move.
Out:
{"hour": 4, "minute": 35}
